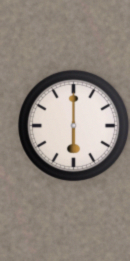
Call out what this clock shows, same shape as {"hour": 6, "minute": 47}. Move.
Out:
{"hour": 6, "minute": 0}
